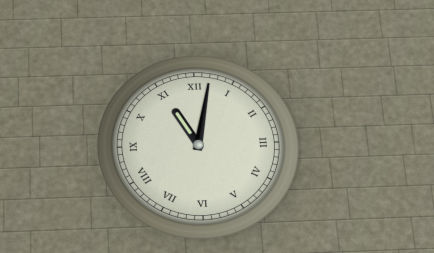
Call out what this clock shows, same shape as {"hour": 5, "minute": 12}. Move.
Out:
{"hour": 11, "minute": 2}
